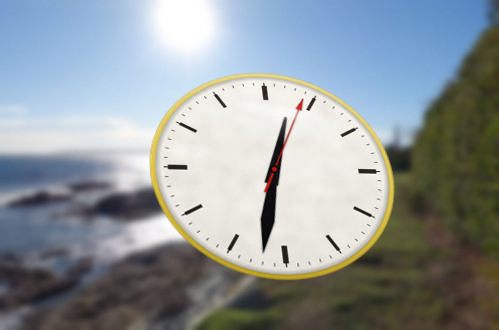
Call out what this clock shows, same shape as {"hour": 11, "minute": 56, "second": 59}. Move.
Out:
{"hour": 12, "minute": 32, "second": 4}
